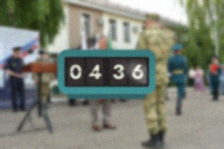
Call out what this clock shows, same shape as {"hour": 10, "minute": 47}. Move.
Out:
{"hour": 4, "minute": 36}
